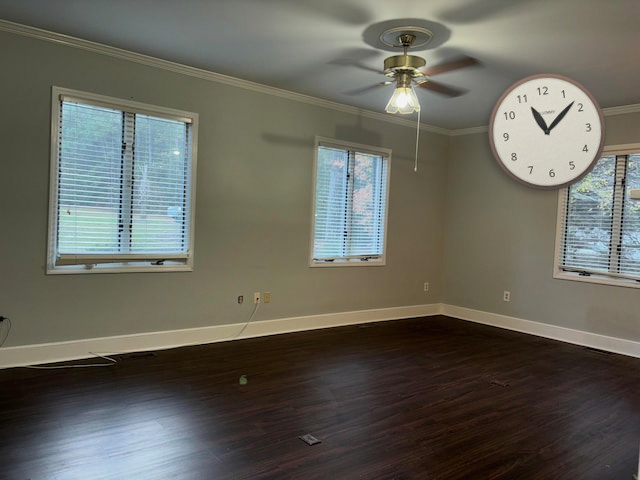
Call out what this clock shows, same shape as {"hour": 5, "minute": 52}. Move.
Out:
{"hour": 11, "minute": 8}
